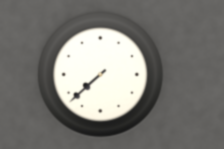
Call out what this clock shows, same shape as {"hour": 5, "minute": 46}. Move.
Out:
{"hour": 7, "minute": 38}
